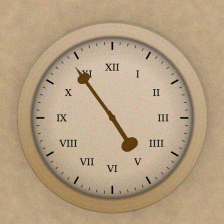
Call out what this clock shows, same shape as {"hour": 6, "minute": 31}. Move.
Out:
{"hour": 4, "minute": 54}
